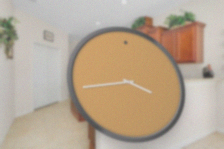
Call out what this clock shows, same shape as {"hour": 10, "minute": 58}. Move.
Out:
{"hour": 3, "minute": 43}
